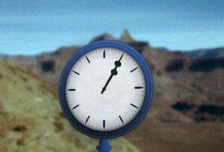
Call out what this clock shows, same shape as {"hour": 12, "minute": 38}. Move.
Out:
{"hour": 1, "minute": 5}
